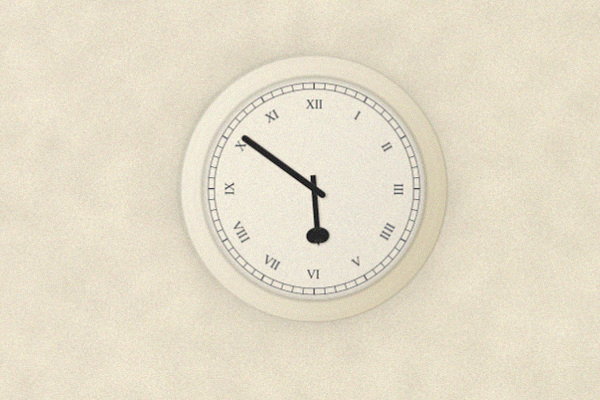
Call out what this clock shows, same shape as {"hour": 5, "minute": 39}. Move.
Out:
{"hour": 5, "minute": 51}
